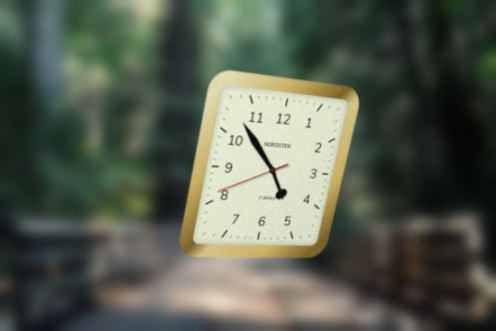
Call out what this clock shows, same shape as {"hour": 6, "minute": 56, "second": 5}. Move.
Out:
{"hour": 4, "minute": 52, "second": 41}
